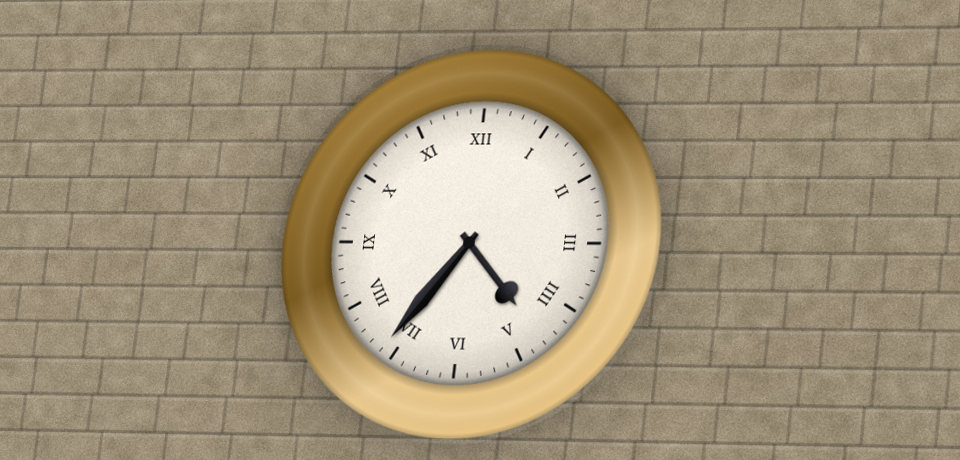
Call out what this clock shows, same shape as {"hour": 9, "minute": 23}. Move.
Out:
{"hour": 4, "minute": 36}
